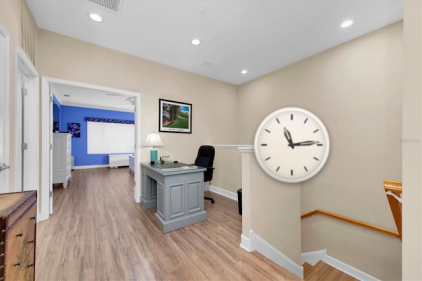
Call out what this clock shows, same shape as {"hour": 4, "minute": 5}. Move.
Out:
{"hour": 11, "minute": 14}
